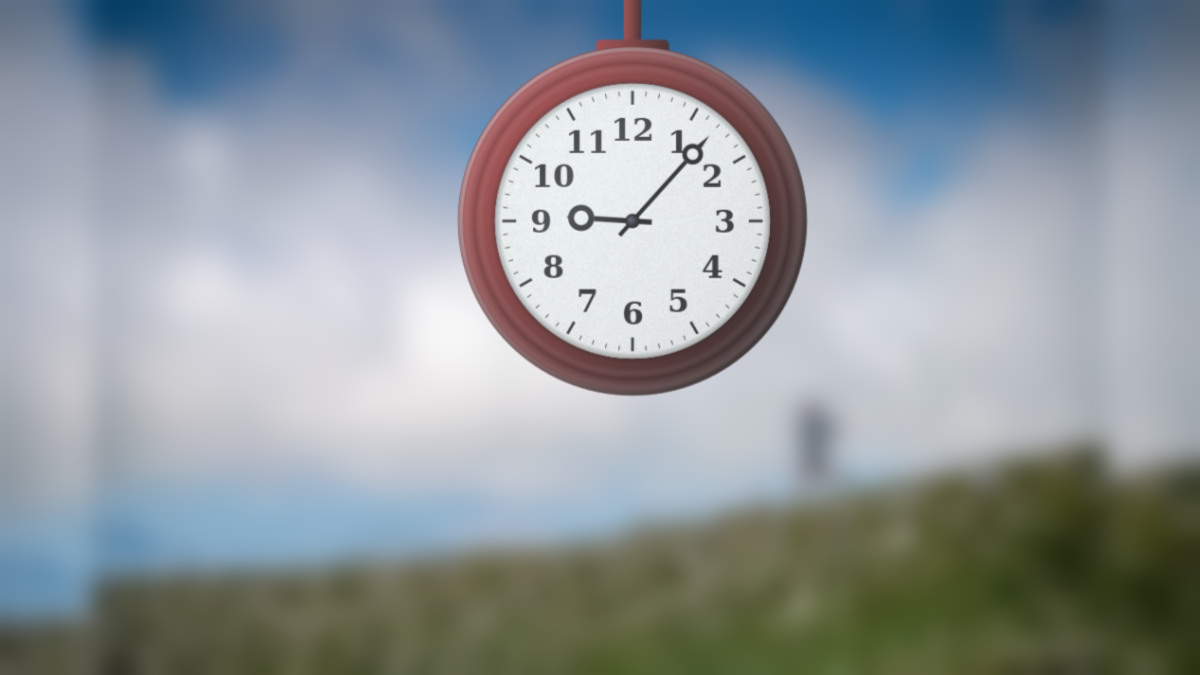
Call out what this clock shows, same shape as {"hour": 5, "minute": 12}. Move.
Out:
{"hour": 9, "minute": 7}
